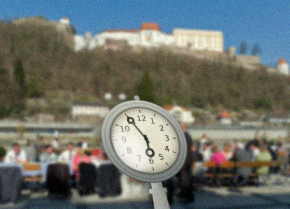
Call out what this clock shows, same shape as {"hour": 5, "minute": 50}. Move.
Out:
{"hour": 5, "minute": 55}
